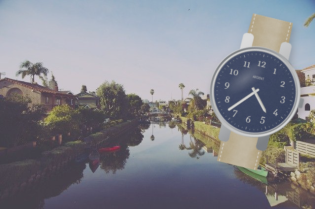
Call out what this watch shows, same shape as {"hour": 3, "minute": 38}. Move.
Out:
{"hour": 4, "minute": 37}
